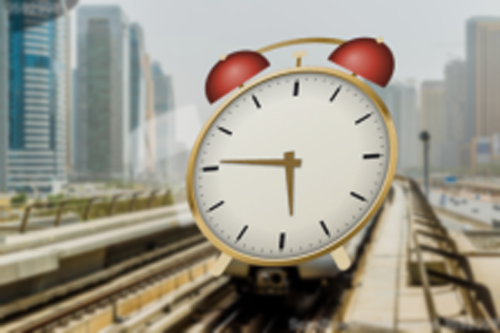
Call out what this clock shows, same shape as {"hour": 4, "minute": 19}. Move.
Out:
{"hour": 5, "minute": 46}
